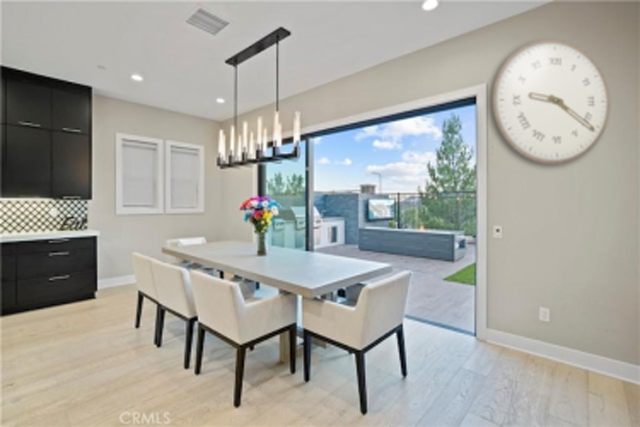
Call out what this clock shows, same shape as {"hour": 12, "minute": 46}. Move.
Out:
{"hour": 9, "minute": 21}
